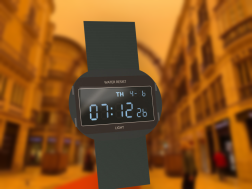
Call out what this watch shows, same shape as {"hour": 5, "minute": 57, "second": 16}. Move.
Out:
{"hour": 7, "minute": 12, "second": 26}
